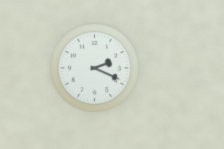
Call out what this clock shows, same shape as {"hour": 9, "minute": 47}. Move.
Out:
{"hour": 2, "minute": 19}
